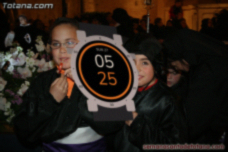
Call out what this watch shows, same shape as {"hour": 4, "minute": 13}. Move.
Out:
{"hour": 5, "minute": 25}
